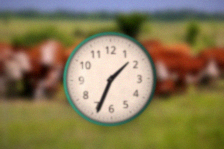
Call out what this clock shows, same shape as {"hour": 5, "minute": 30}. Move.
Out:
{"hour": 1, "minute": 34}
